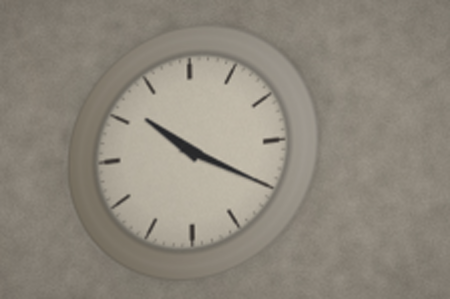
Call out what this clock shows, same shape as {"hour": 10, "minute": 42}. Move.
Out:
{"hour": 10, "minute": 20}
